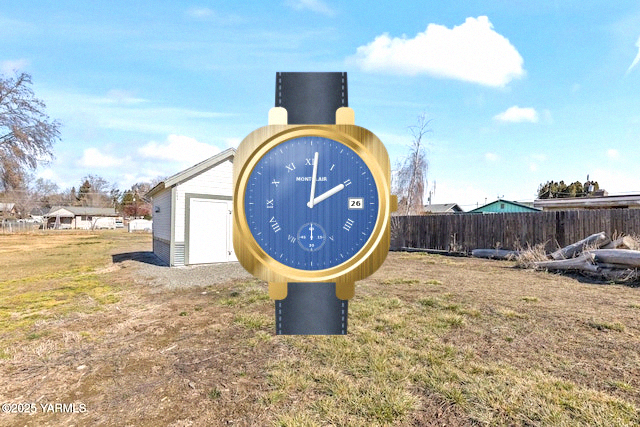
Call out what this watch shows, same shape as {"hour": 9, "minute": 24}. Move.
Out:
{"hour": 2, "minute": 1}
